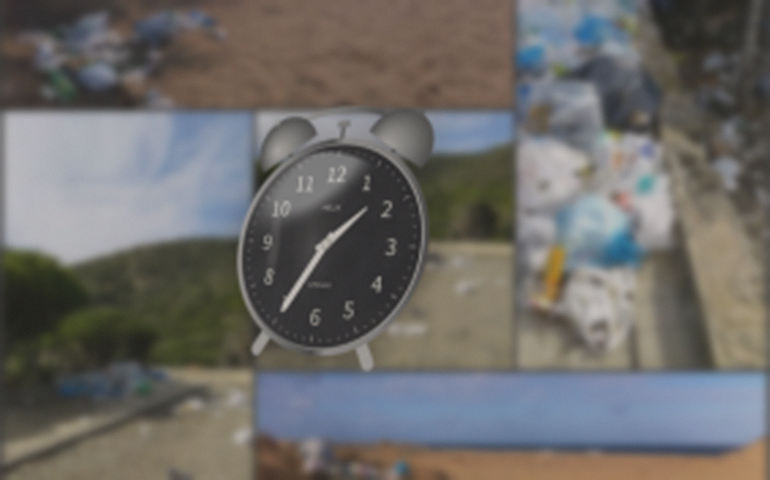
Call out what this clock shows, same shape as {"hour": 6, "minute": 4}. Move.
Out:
{"hour": 1, "minute": 35}
